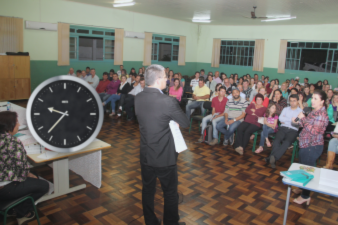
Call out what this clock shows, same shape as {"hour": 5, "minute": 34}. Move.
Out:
{"hour": 9, "minute": 37}
